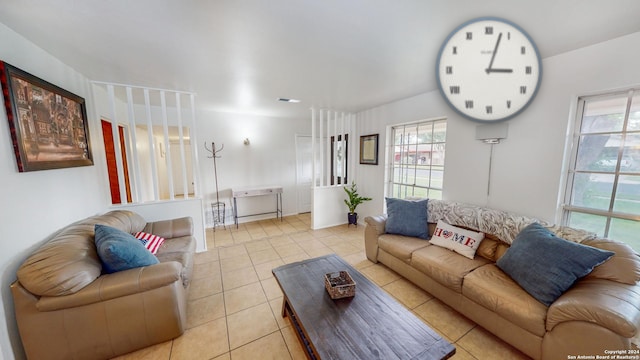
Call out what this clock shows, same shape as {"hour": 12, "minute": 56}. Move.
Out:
{"hour": 3, "minute": 3}
